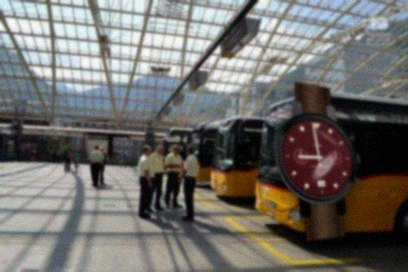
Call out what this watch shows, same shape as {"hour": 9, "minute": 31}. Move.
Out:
{"hour": 8, "minute": 59}
